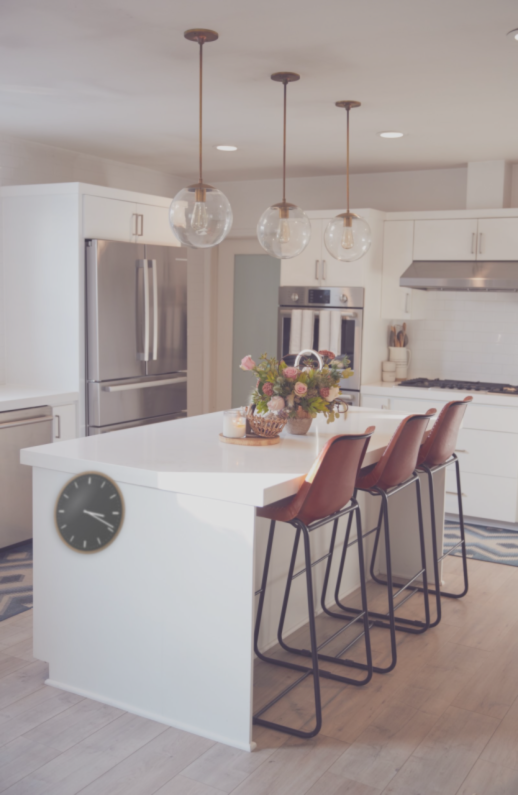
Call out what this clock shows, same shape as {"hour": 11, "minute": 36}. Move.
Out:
{"hour": 3, "minute": 19}
